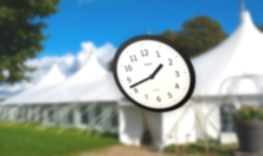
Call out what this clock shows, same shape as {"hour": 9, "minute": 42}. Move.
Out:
{"hour": 1, "minute": 42}
